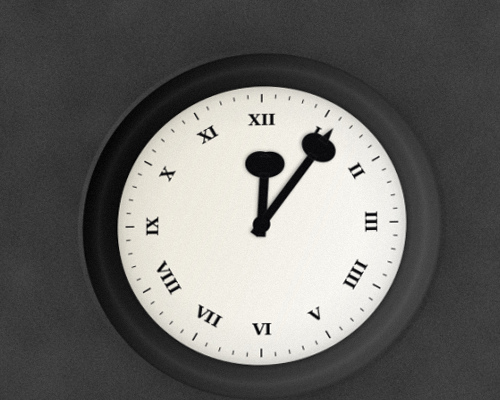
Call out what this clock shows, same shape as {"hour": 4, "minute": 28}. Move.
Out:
{"hour": 12, "minute": 6}
